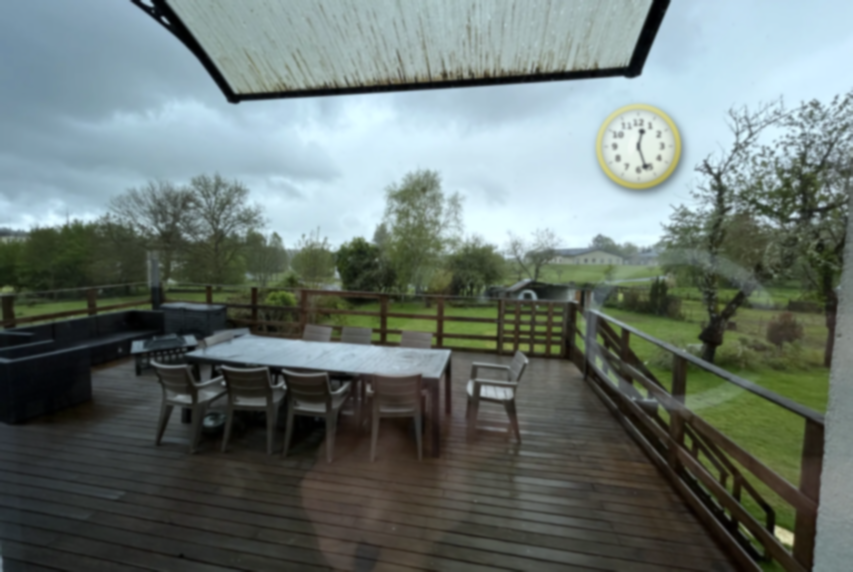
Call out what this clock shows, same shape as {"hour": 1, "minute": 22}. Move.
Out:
{"hour": 12, "minute": 27}
